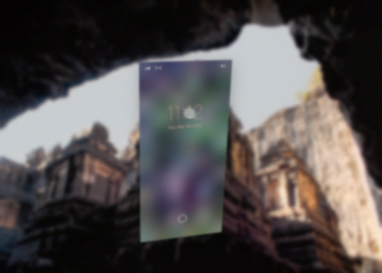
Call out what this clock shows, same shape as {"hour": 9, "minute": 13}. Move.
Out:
{"hour": 11, "minute": 12}
